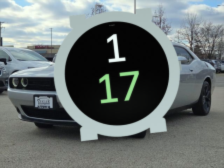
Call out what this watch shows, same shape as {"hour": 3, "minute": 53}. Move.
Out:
{"hour": 1, "minute": 17}
